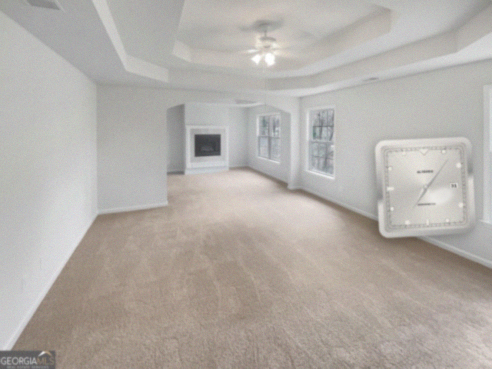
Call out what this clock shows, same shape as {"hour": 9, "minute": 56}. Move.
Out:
{"hour": 7, "minute": 7}
